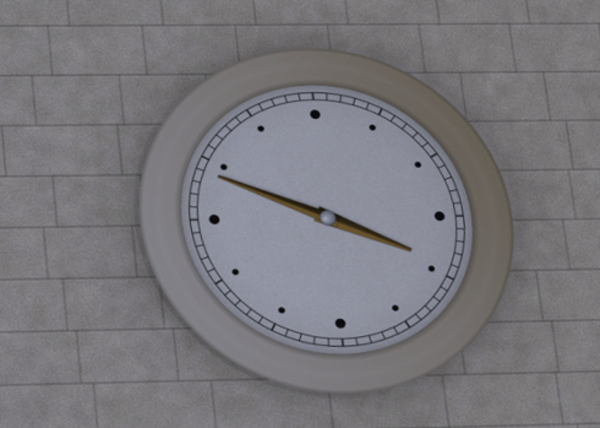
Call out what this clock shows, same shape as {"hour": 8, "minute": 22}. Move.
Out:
{"hour": 3, "minute": 49}
